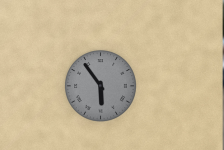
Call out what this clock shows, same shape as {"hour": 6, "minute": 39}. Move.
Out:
{"hour": 5, "minute": 54}
